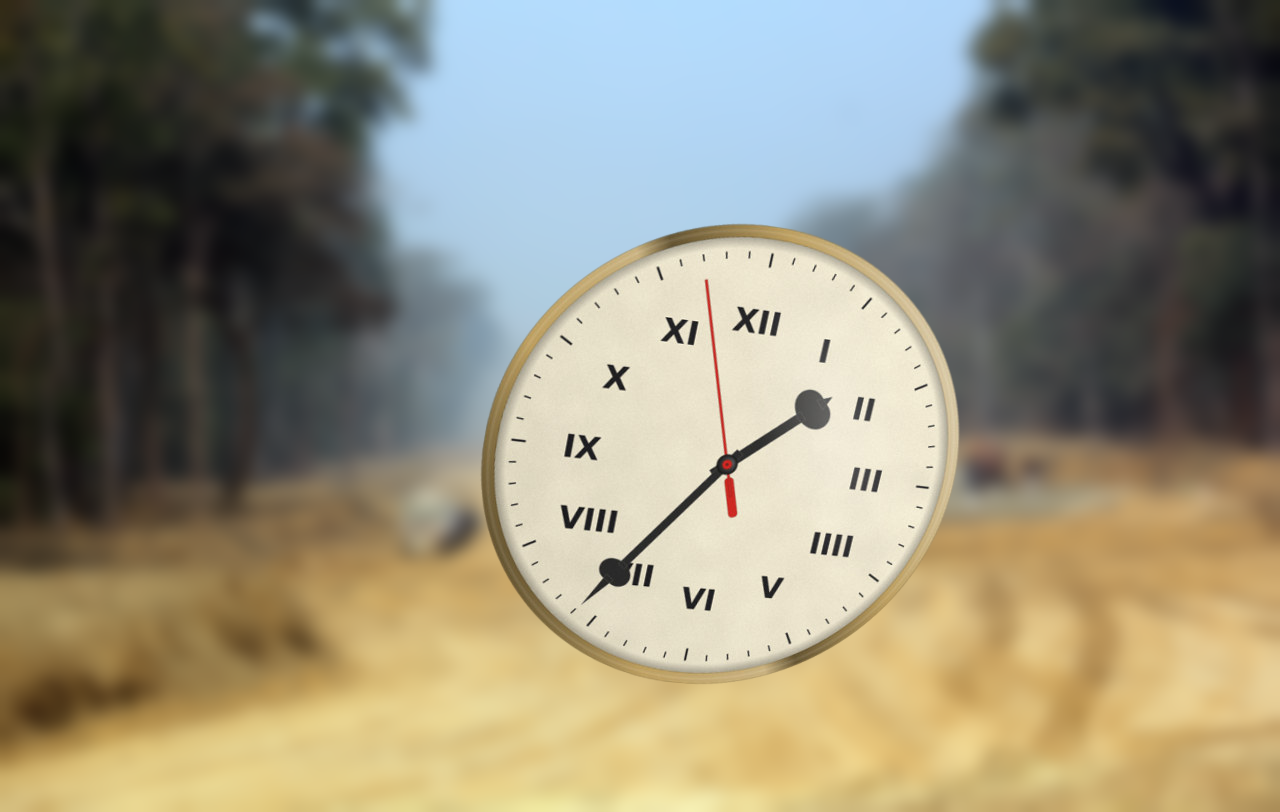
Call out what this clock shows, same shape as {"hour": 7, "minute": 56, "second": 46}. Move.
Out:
{"hour": 1, "minute": 35, "second": 57}
